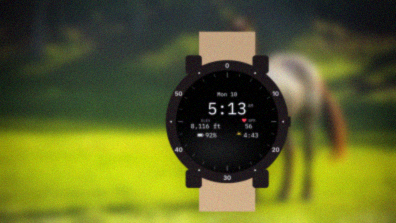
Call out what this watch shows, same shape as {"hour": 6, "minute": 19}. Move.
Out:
{"hour": 5, "minute": 13}
